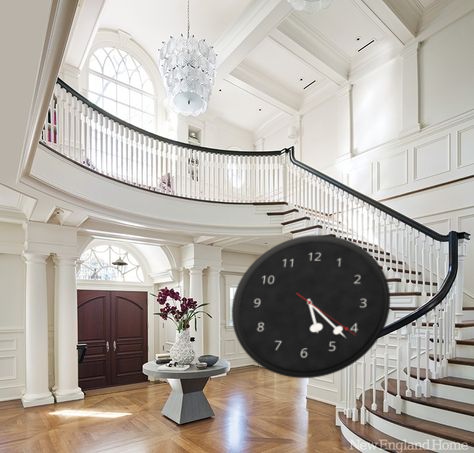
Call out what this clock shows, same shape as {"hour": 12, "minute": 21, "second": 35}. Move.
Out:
{"hour": 5, "minute": 22, "second": 21}
